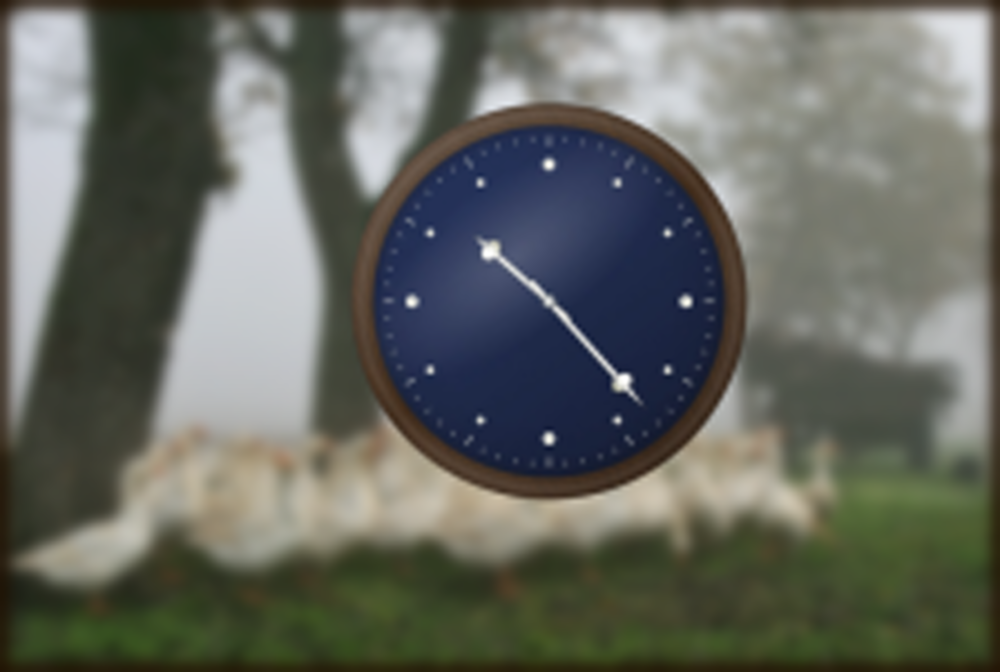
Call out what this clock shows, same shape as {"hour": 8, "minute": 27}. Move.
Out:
{"hour": 10, "minute": 23}
